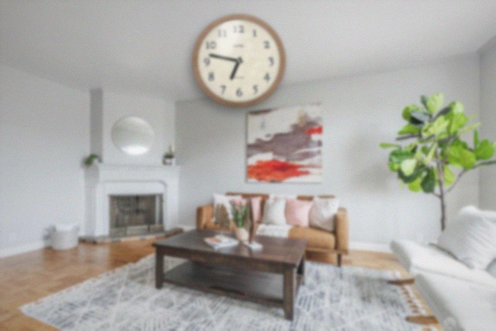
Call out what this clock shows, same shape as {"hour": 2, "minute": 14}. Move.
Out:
{"hour": 6, "minute": 47}
